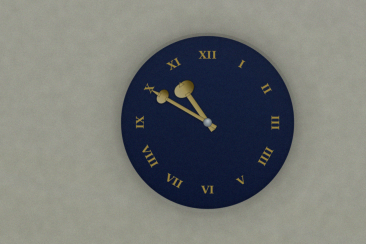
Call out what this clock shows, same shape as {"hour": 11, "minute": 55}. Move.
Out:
{"hour": 10, "minute": 50}
